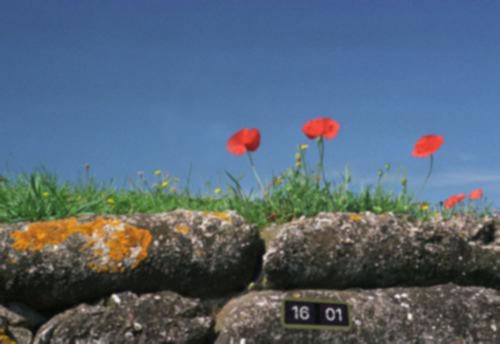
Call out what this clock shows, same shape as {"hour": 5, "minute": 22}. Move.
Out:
{"hour": 16, "minute": 1}
